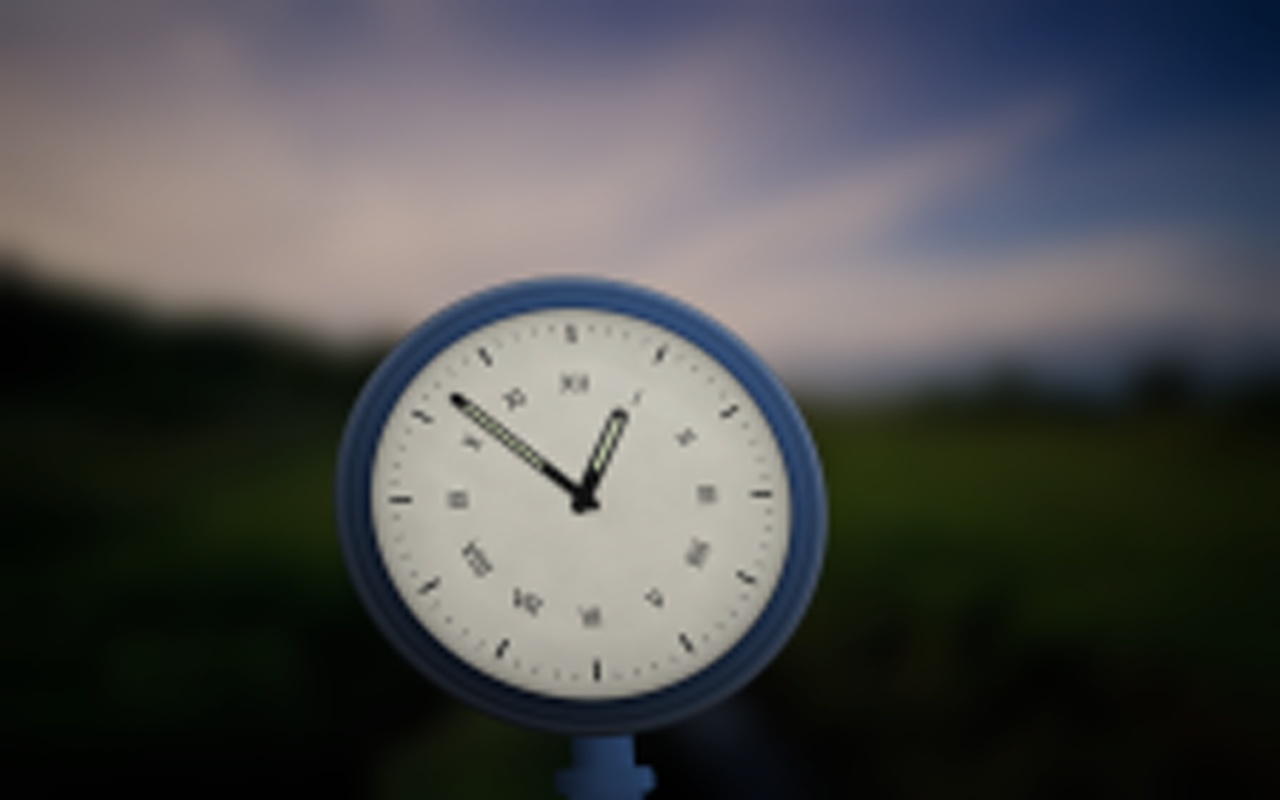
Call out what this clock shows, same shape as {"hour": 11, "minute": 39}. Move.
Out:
{"hour": 12, "minute": 52}
